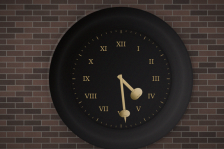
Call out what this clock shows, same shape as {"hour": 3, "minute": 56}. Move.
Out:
{"hour": 4, "minute": 29}
